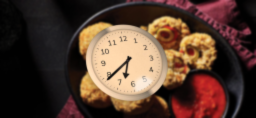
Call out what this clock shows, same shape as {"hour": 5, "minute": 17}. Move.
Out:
{"hour": 6, "minute": 39}
